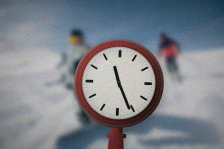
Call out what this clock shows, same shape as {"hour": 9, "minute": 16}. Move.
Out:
{"hour": 11, "minute": 26}
